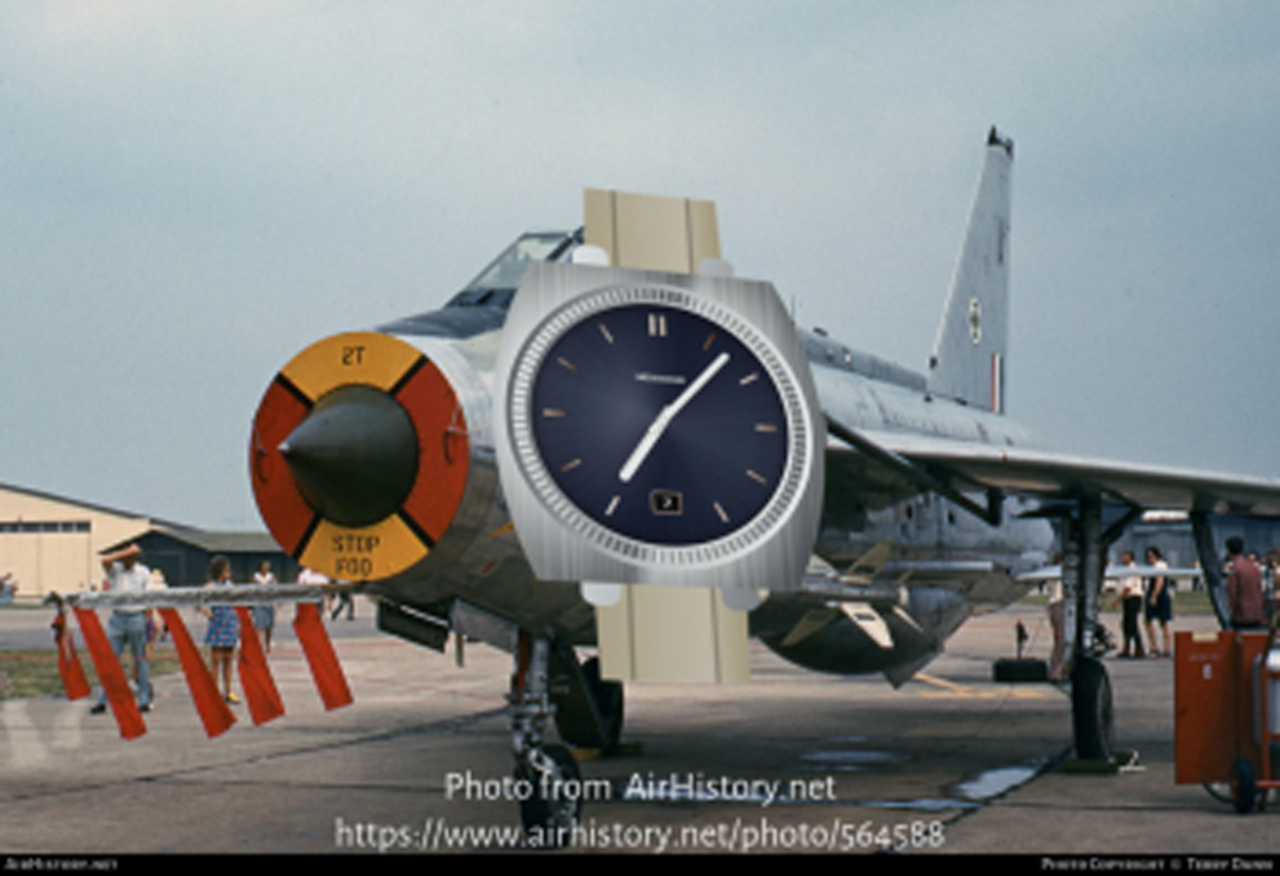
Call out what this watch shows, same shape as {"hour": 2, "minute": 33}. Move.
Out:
{"hour": 7, "minute": 7}
